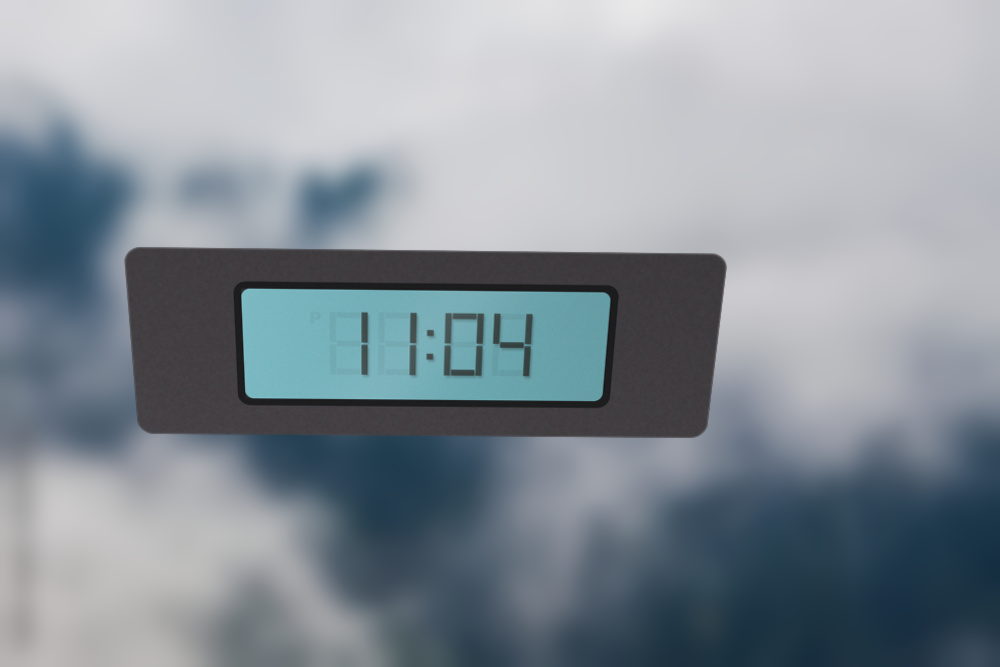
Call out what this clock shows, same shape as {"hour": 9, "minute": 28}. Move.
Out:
{"hour": 11, "minute": 4}
